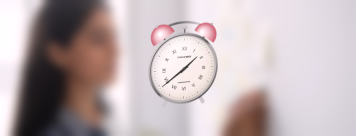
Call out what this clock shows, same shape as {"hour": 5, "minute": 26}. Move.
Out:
{"hour": 1, "minute": 39}
